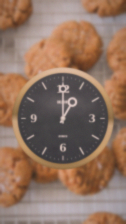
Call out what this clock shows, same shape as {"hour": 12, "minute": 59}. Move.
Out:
{"hour": 1, "minute": 0}
